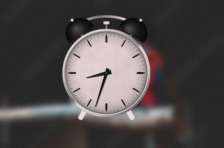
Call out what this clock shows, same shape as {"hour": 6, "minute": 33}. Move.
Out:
{"hour": 8, "minute": 33}
